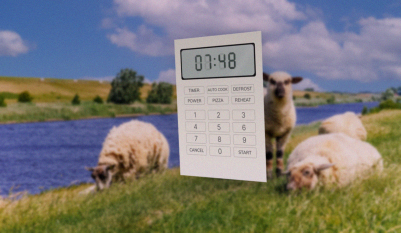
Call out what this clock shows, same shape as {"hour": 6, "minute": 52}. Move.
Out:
{"hour": 7, "minute": 48}
